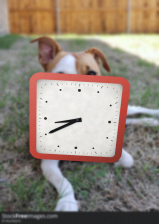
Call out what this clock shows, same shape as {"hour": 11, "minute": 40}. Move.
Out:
{"hour": 8, "minute": 40}
